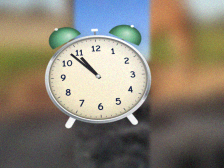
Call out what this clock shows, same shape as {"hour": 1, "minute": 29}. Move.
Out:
{"hour": 10, "minute": 53}
